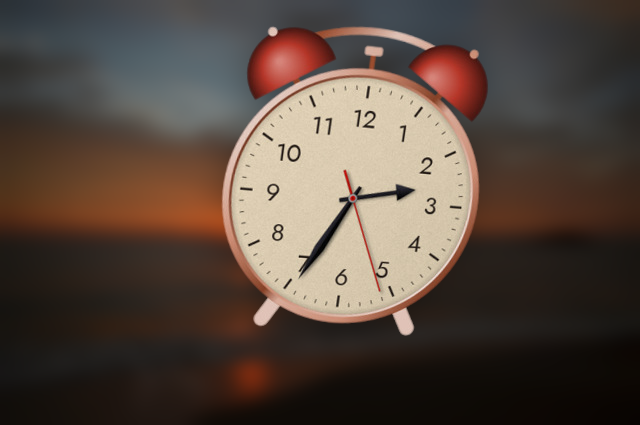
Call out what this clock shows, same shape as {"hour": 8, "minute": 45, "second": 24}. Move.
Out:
{"hour": 2, "minute": 34, "second": 26}
